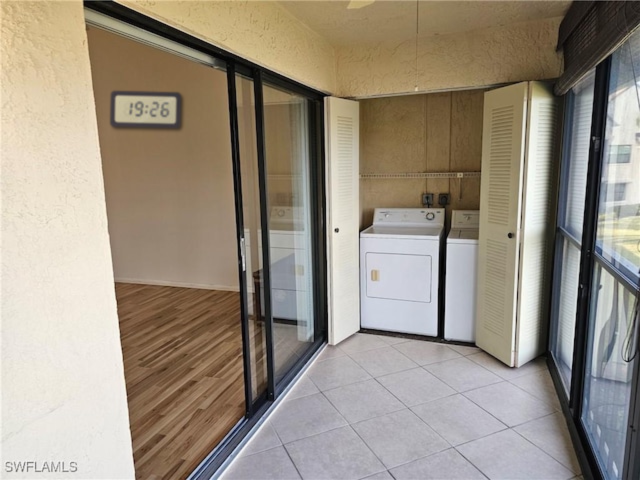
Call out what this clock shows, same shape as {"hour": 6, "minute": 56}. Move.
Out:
{"hour": 19, "minute": 26}
